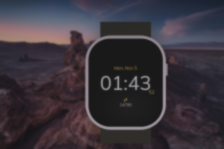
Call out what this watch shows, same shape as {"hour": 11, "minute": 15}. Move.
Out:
{"hour": 1, "minute": 43}
